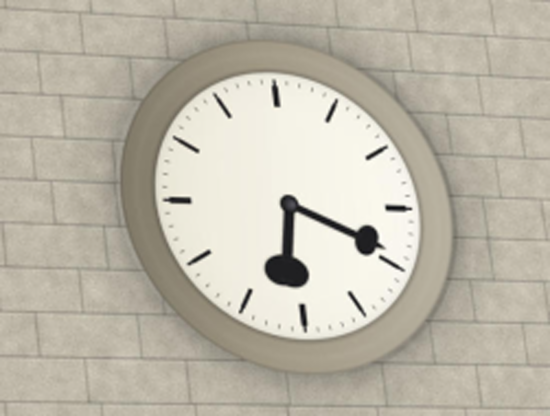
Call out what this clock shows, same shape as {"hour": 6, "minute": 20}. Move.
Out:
{"hour": 6, "minute": 19}
